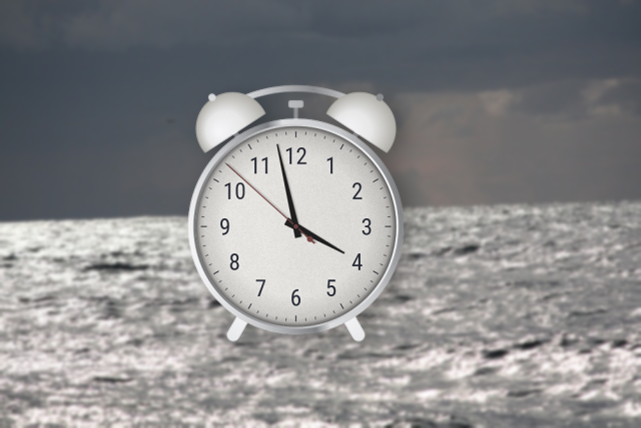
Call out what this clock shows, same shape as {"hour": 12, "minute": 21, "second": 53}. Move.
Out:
{"hour": 3, "minute": 57, "second": 52}
